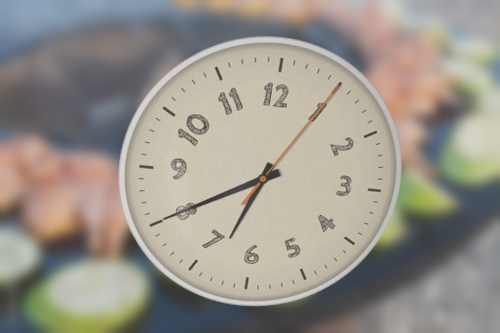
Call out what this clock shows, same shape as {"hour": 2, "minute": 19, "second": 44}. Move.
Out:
{"hour": 6, "minute": 40, "second": 5}
